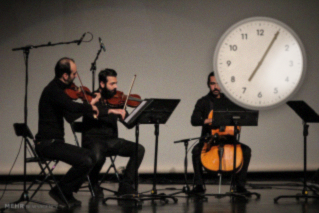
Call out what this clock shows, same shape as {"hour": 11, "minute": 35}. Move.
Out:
{"hour": 7, "minute": 5}
